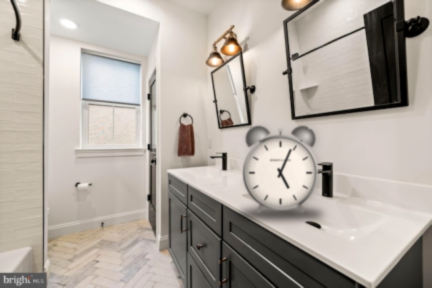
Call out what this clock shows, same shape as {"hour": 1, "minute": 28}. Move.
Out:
{"hour": 5, "minute": 4}
